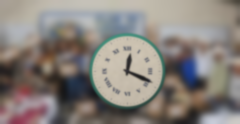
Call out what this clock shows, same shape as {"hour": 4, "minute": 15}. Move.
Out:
{"hour": 12, "minute": 19}
